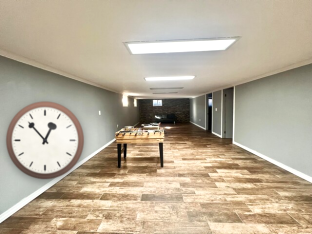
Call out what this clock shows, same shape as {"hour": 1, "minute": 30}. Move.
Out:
{"hour": 12, "minute": 53}
